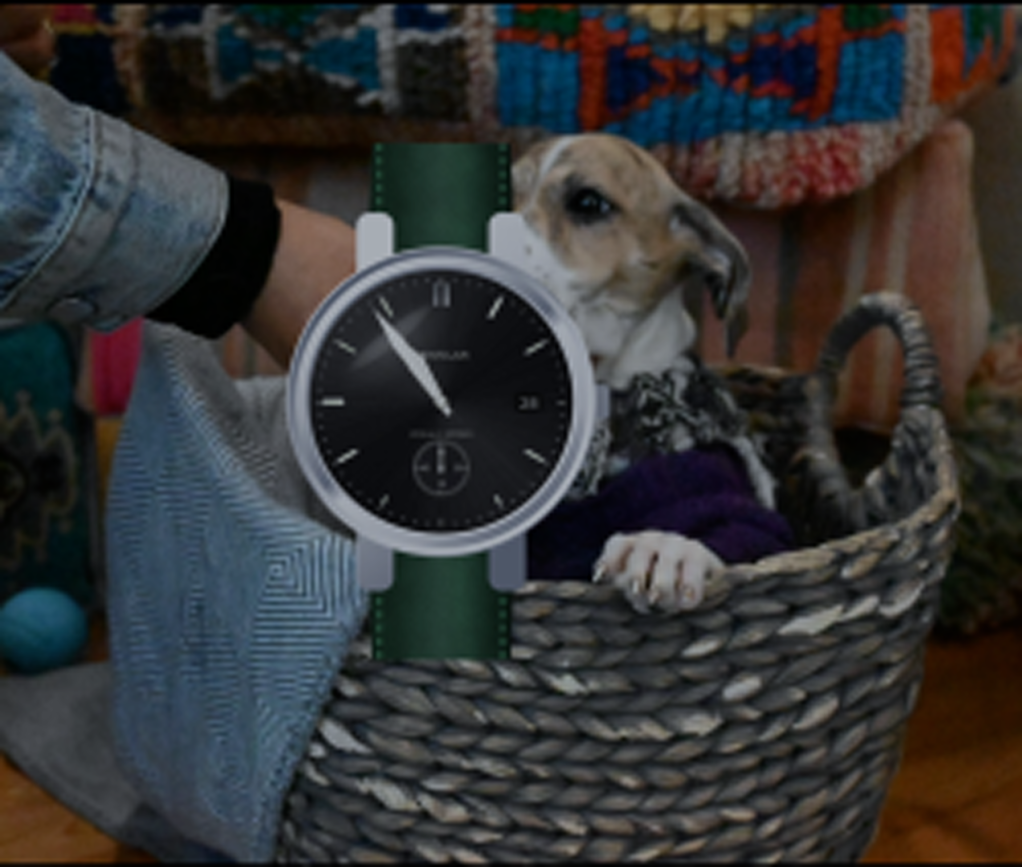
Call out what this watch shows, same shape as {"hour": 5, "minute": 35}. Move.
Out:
{"hour": 10, "minute": 54}
